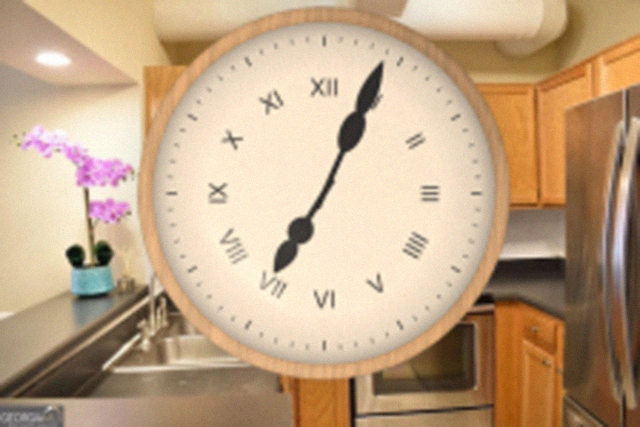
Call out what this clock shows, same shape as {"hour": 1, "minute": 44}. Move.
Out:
{"hour": 7, "minute": 4}
